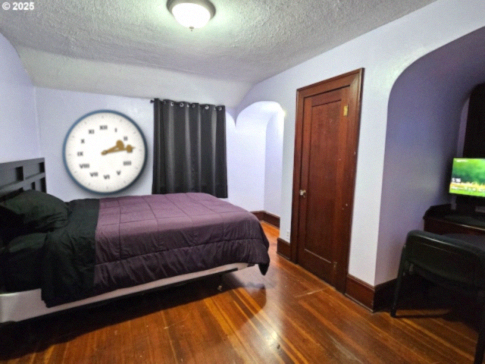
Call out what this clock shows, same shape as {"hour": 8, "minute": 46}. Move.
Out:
{"hour": 2, "minute": 14}
